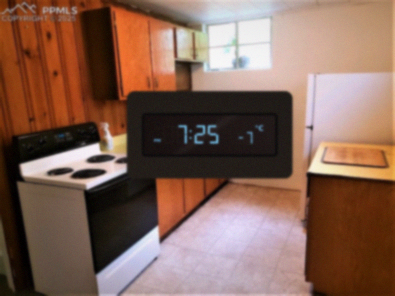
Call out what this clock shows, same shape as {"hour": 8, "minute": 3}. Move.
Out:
{"hour": 7, "minute": 25}
